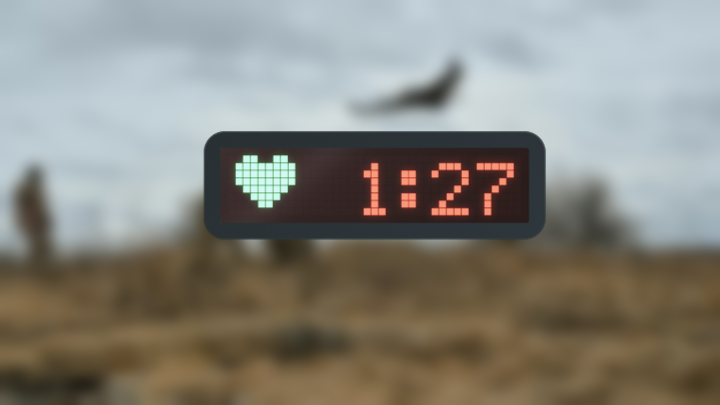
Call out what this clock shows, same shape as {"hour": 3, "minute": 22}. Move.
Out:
{"hour": 1, "minute": 27}
